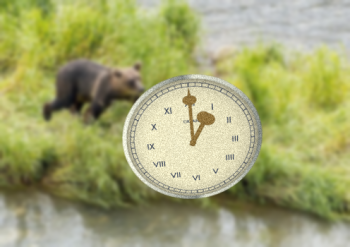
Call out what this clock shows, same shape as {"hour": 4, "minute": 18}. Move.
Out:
{"hour": 1, "minute": 0}
